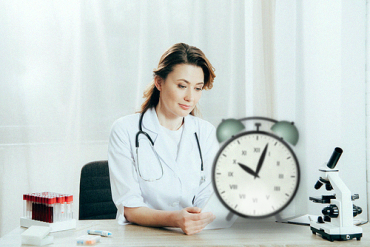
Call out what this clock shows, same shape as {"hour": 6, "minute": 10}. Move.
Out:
{"hour": 10, "minute": 3}
